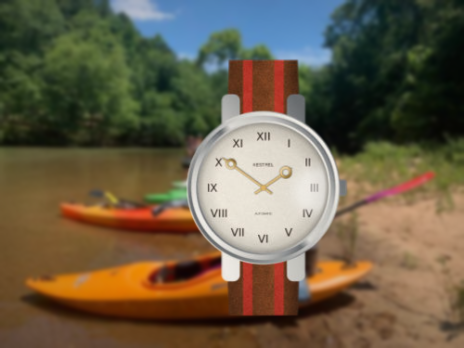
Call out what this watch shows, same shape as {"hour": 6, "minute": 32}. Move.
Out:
{"hour": 1, "minute": 51}
